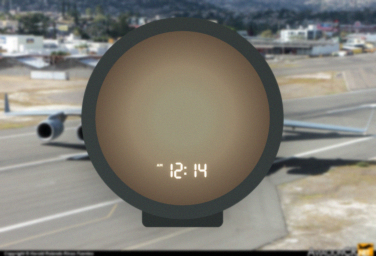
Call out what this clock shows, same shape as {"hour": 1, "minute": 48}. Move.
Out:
{"hour": 12, "minute": 14}
